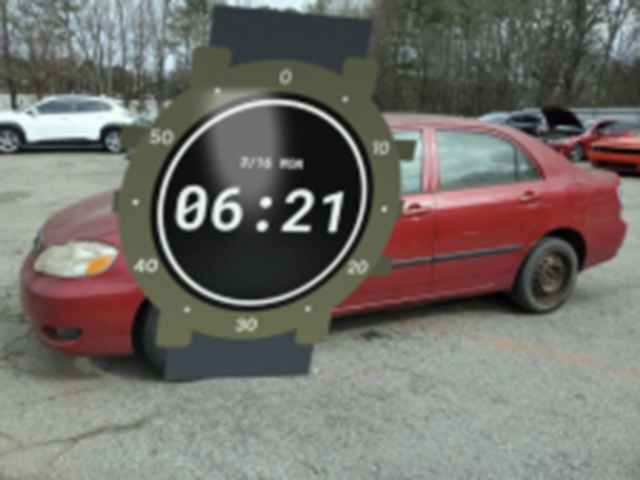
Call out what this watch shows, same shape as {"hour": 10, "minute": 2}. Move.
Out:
{"hour": 6, "minute": 21}
